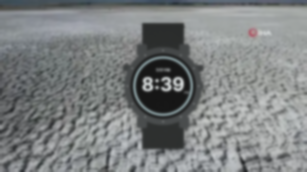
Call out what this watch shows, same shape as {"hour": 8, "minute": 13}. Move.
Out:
{"hour": 8, "minute": 39}
